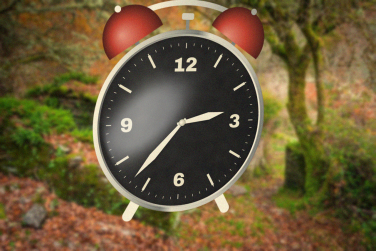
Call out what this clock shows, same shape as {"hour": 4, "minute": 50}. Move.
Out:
{"hour": 2, "minute": 37}
